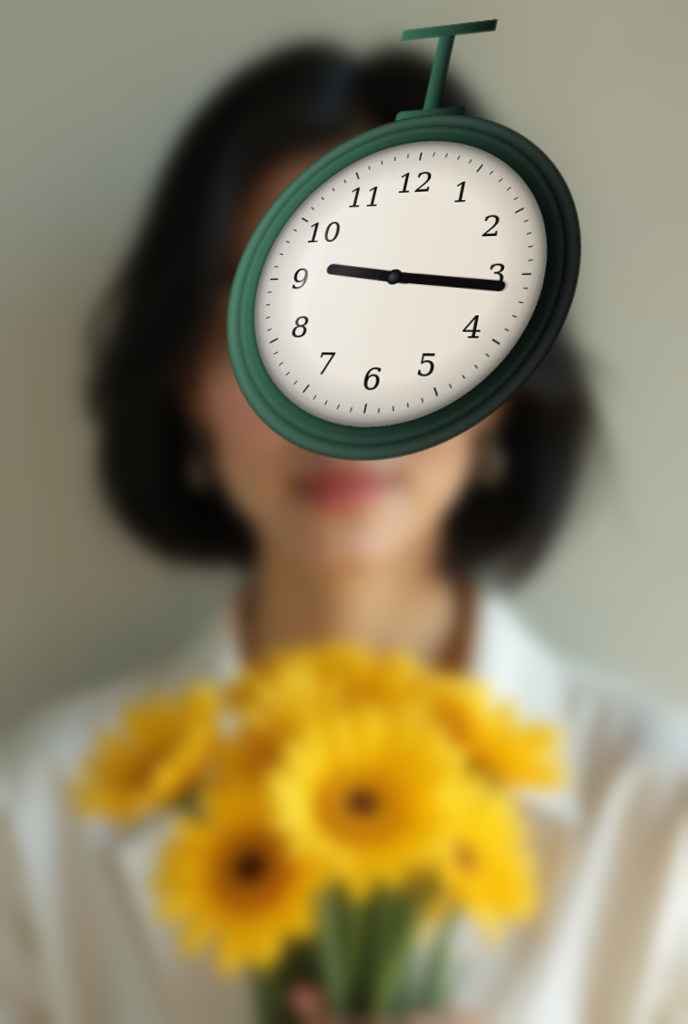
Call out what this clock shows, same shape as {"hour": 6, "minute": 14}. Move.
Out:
{"hour": 9, "minute": 16}
